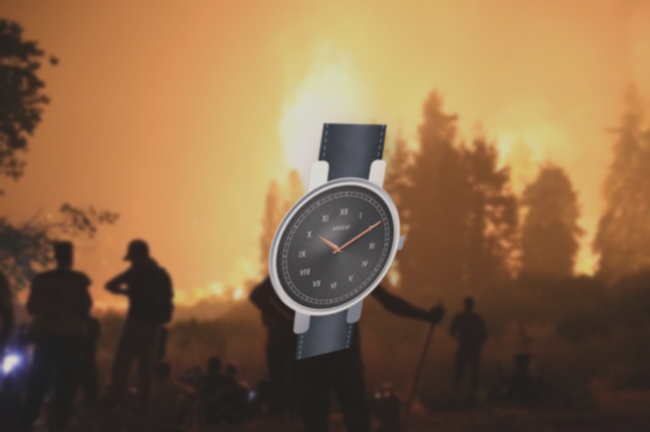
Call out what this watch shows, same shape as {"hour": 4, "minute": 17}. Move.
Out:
{"hour": 10, "minute": 10}
